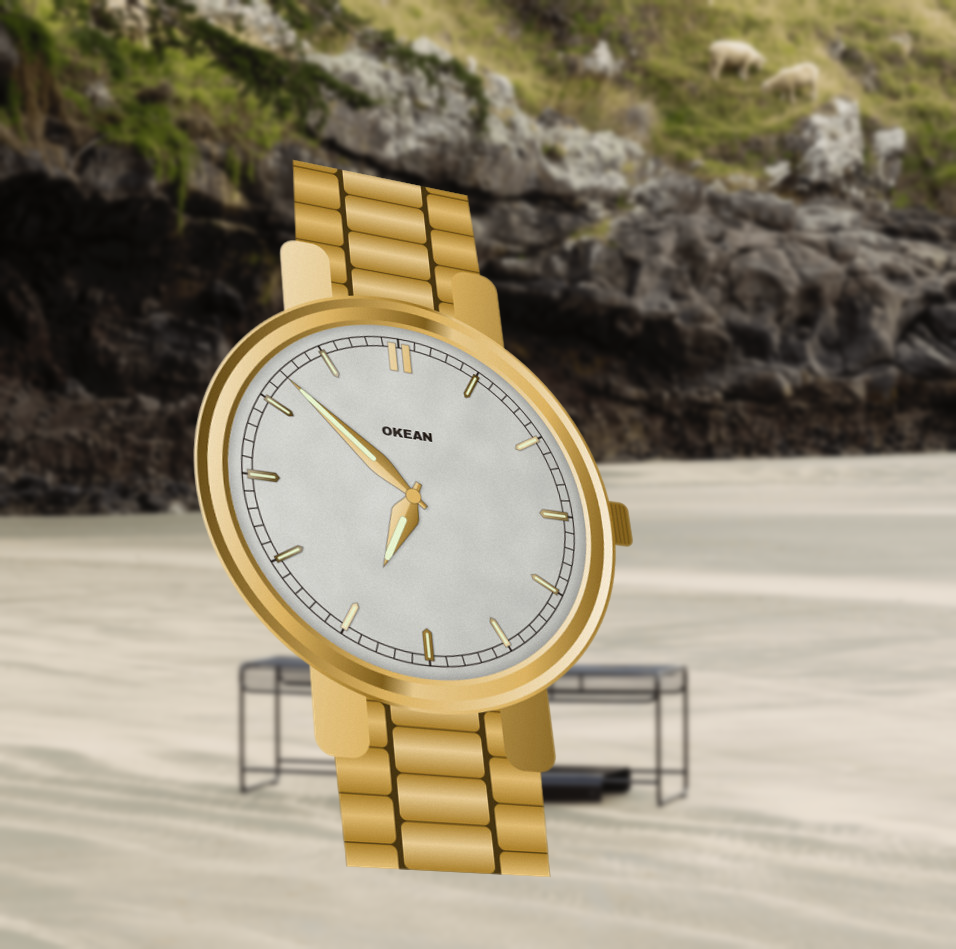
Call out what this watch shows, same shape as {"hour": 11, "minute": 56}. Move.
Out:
{"hour": 6, "minute": 52}
